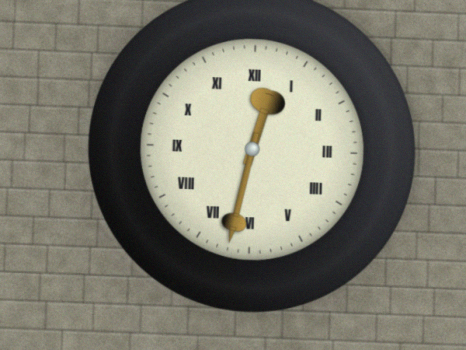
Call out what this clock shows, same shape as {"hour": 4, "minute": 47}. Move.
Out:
{"hour": 12, "minute": 32}
